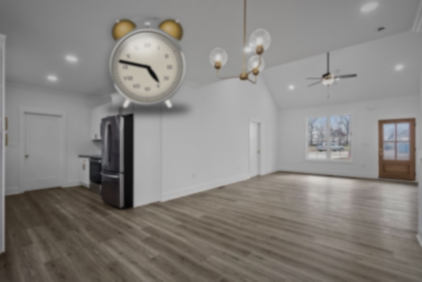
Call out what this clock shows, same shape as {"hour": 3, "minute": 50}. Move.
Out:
{"hour": 4, "minute": 47}
